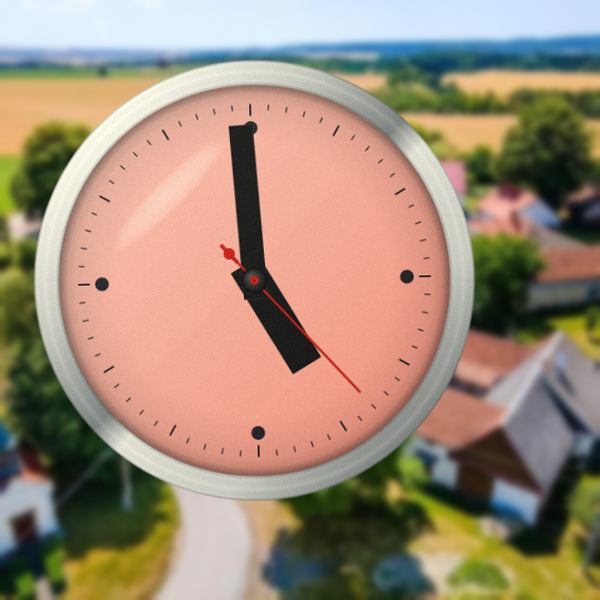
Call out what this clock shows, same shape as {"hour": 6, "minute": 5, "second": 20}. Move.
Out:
{"hour": 4, "minute": 59, "second": 23}
